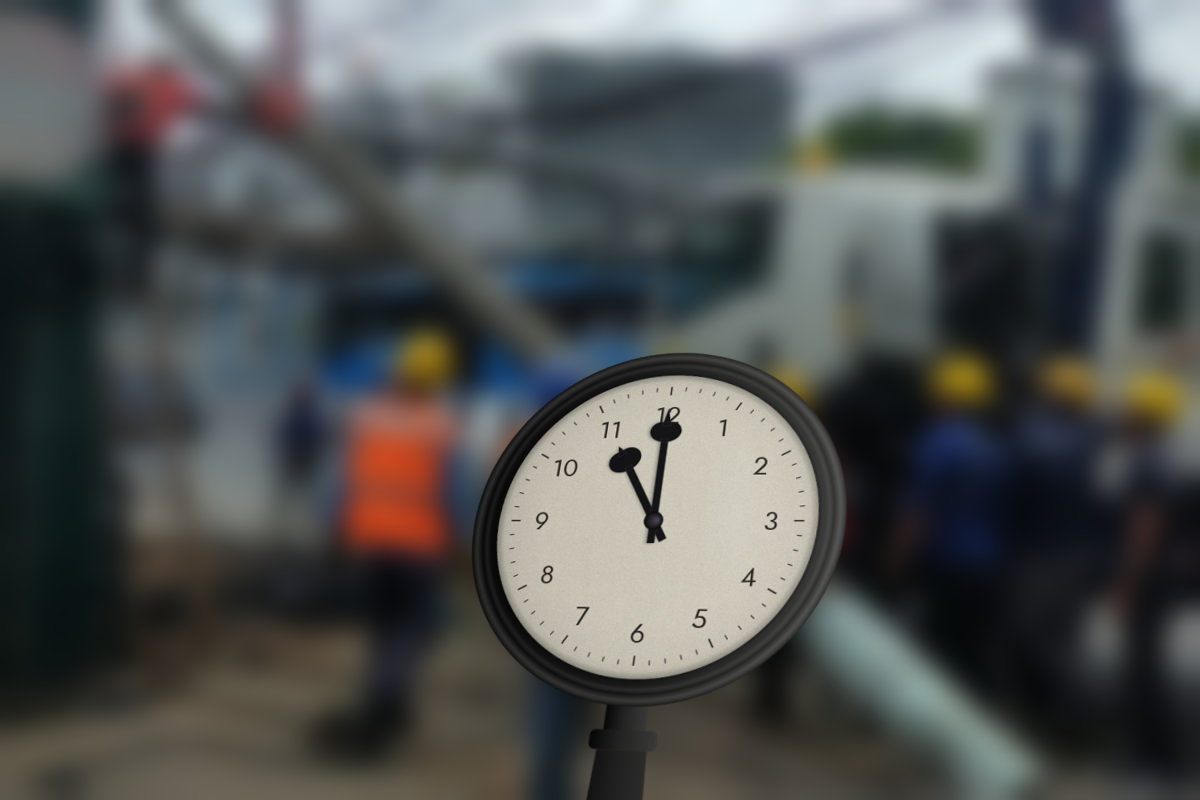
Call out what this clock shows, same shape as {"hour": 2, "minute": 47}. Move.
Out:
{"hour": 11, "minute": 0}
